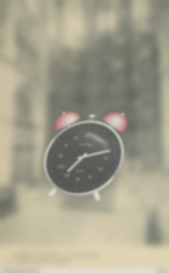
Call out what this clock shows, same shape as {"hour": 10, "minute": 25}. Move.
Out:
{"hour": 7, "minute": 12}
